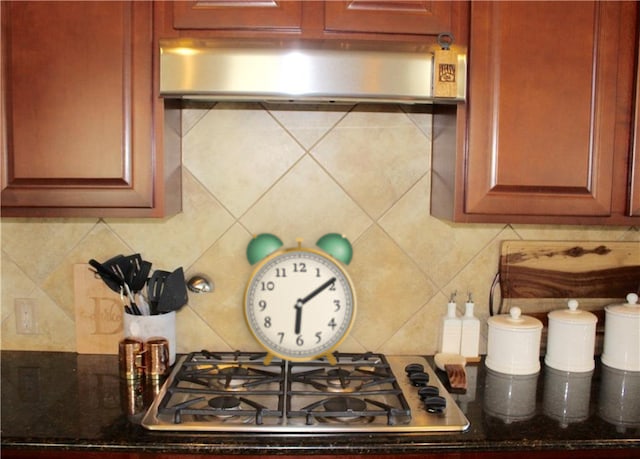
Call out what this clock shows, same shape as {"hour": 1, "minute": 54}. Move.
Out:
{"hour": 6, "minute": 9}
